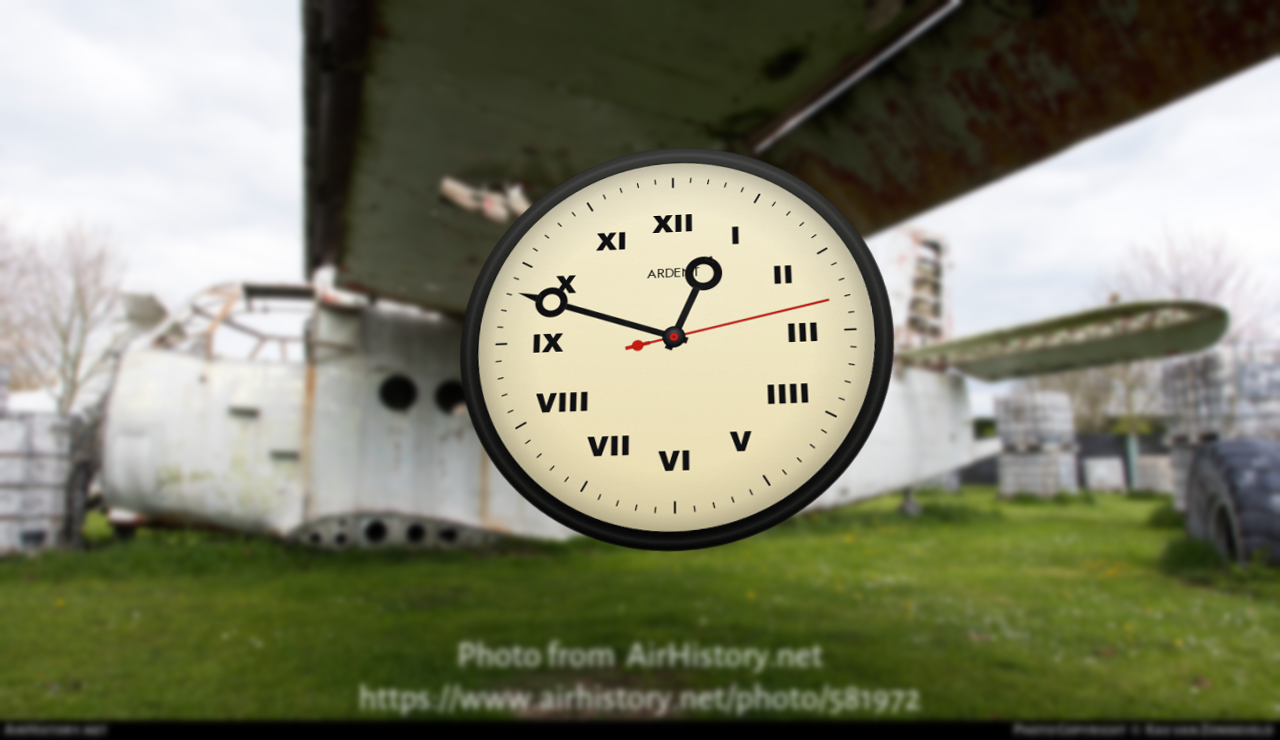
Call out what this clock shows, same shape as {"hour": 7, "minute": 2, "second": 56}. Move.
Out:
{"hour": 12, "minute": 48, "second": 13}
